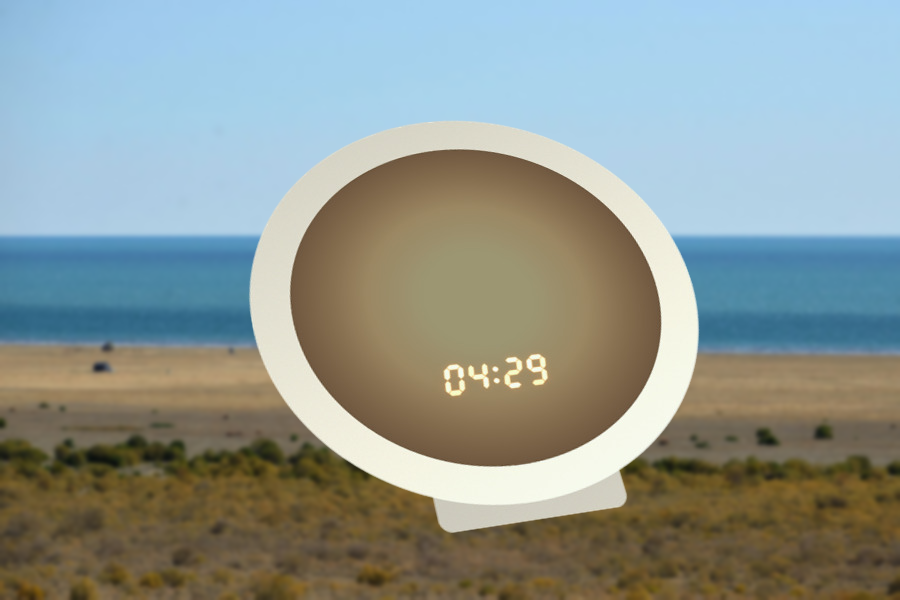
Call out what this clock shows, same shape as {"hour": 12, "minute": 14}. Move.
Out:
{"hour": 4, "minute": 29}
